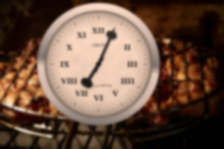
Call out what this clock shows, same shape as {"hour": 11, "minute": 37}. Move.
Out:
{"hour": 7, "minute": 4}
